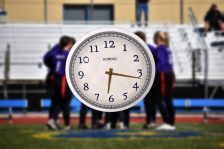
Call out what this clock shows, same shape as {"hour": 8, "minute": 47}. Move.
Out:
{"hour": 6, "minute": 17}
